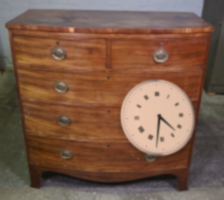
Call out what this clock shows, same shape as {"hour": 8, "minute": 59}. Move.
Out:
{"hour": 4, "minute": 32}
